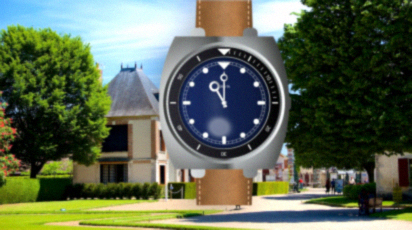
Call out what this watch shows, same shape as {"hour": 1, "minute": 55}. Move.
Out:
{"hour": 11, "minute": 0}
